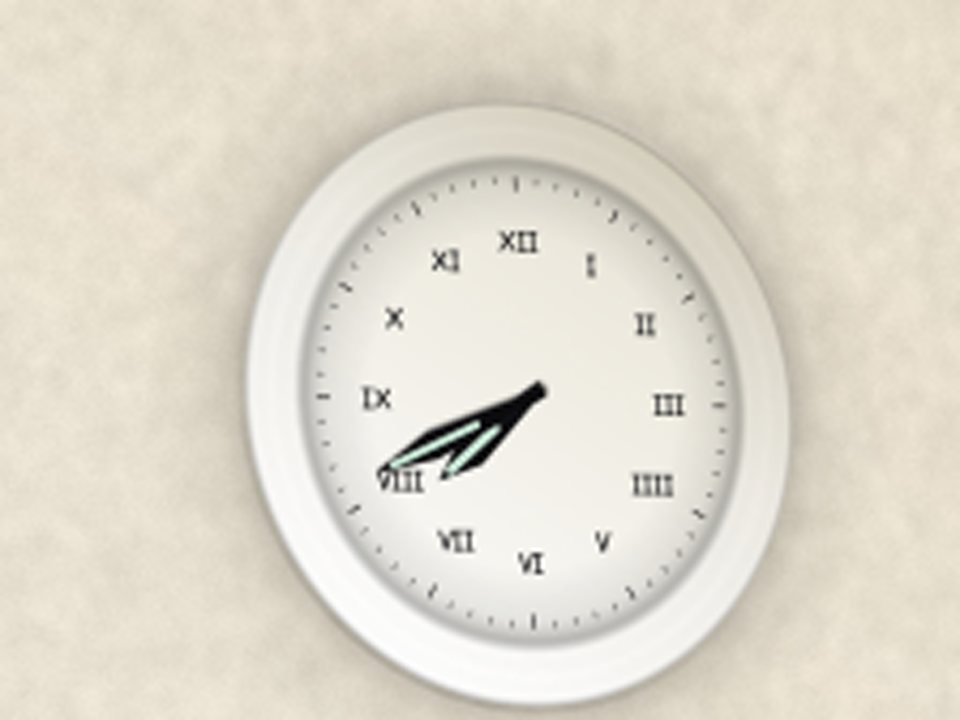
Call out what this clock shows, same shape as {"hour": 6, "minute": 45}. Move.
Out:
{"hour": 7, "minute": 41}
